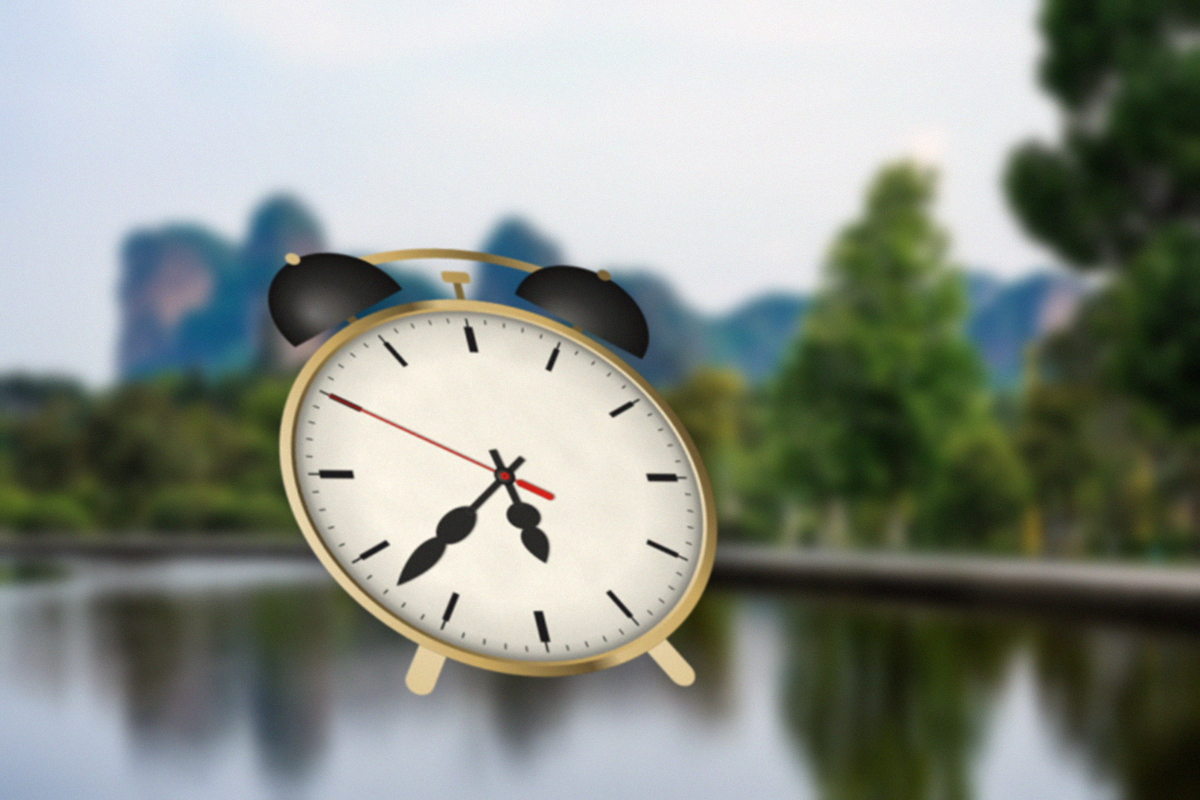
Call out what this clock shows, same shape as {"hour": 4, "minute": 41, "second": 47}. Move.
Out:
{"hour": 5, "minute": 37, "second": 50}
